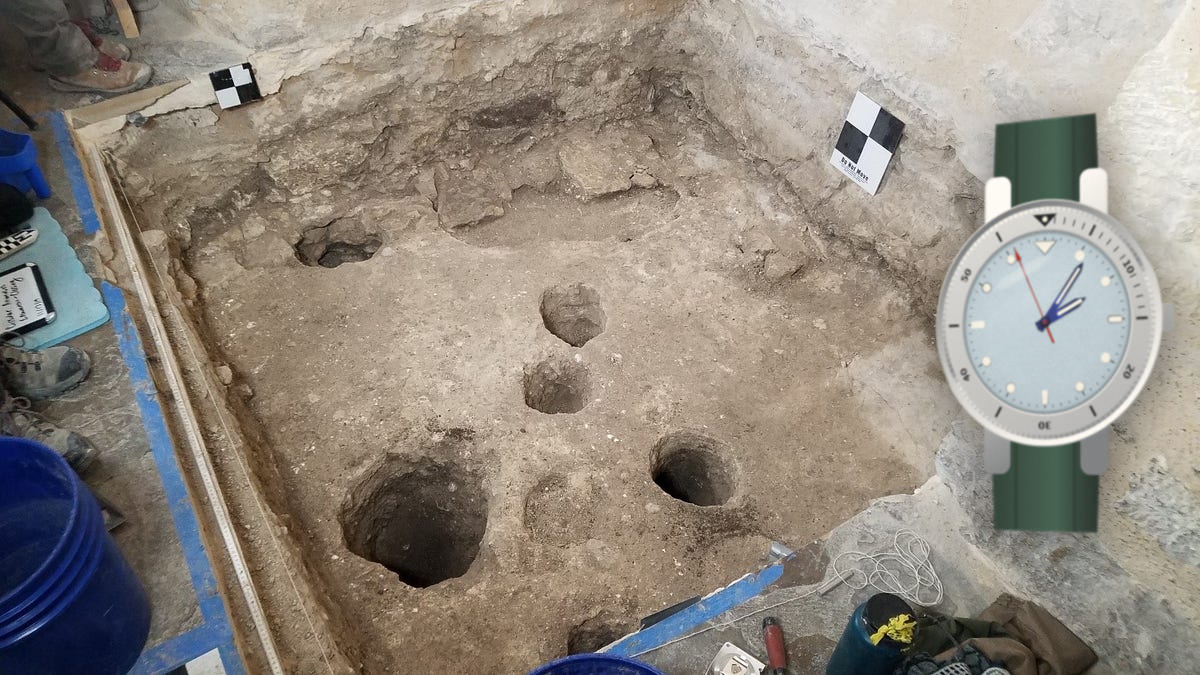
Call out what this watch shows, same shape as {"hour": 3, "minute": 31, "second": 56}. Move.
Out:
{"hour": 2, "minute": 5, "second": 56}
